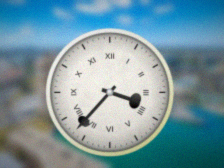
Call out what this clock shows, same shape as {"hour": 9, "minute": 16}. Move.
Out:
{"hour": 3, "minute": 37}
